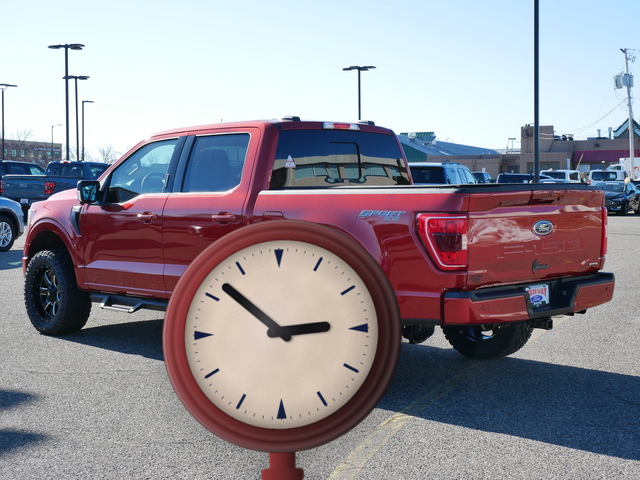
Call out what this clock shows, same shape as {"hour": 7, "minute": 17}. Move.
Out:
{"hour": 2, "minute": 52}
